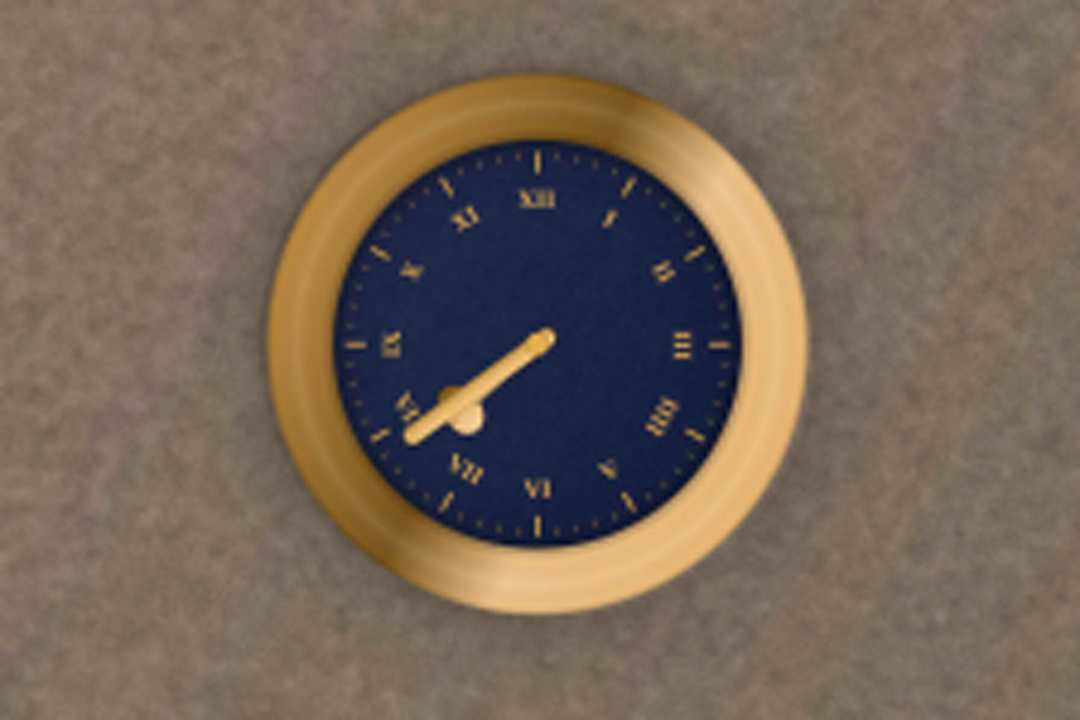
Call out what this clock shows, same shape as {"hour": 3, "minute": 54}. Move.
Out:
{"hour": 7, "minute": 39}
